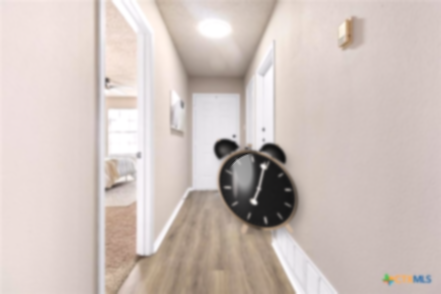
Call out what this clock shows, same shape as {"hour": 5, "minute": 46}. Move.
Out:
{"hour": 7, "minute": 4}
